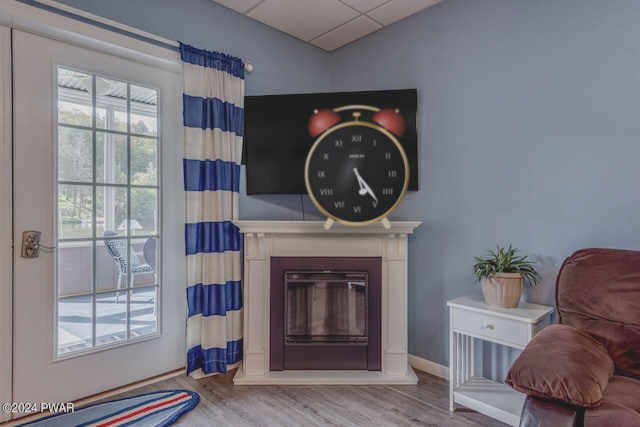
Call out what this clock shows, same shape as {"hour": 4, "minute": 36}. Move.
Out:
{"hour": 5, "minute": 24}
